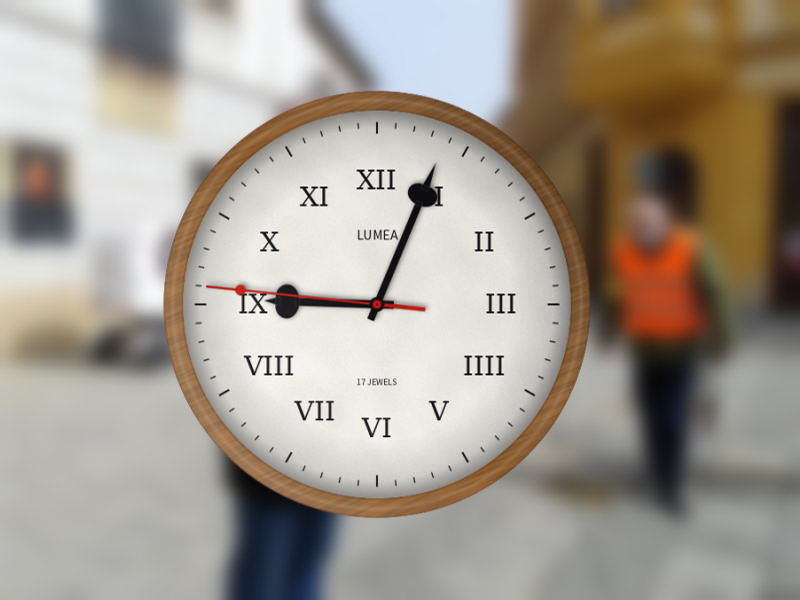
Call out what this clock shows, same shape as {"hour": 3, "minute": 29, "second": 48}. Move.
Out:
{"hour": 9, "minute": 3, "second": 46}
